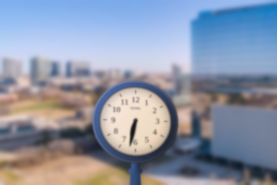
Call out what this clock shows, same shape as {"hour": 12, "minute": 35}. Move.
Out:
{"hour": 6, "minute": 32}
